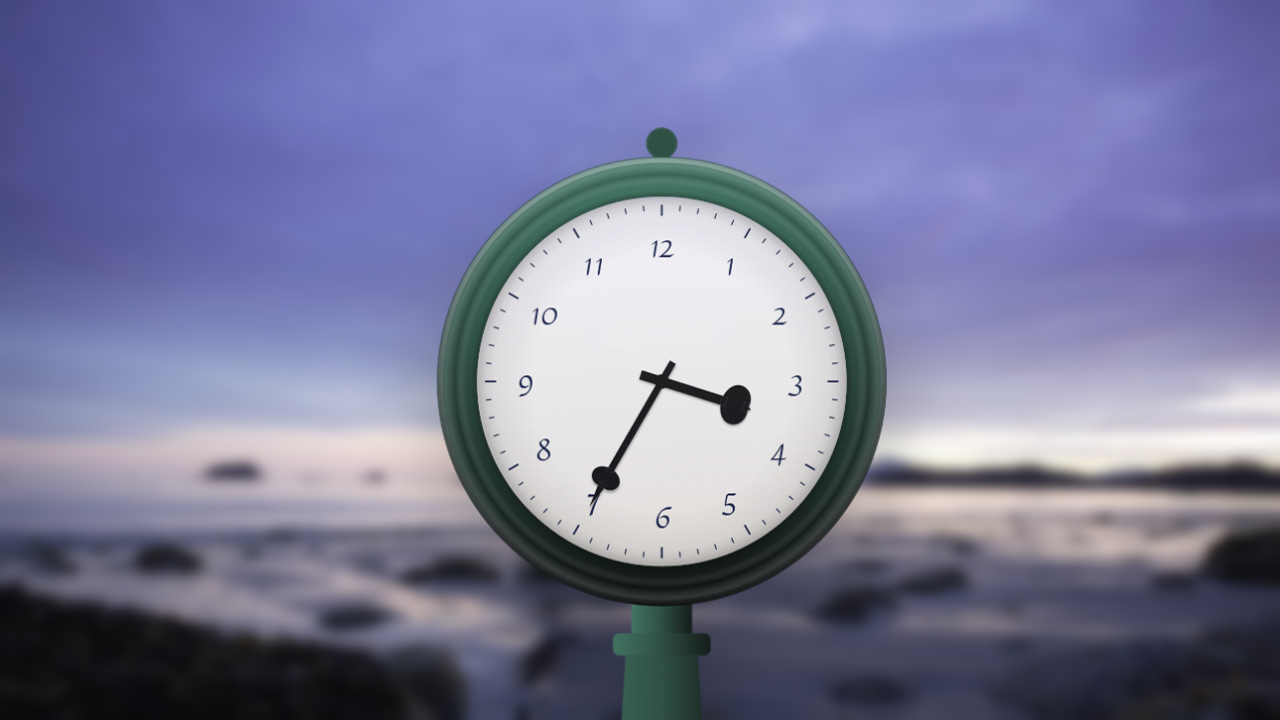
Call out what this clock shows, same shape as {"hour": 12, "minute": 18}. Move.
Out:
{"hour": 3, "minute": 35}
